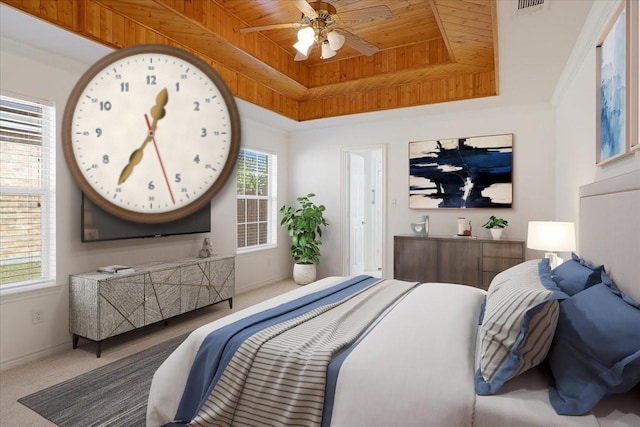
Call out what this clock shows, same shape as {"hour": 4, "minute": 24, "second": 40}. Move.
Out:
{"hour": 12, "minute": 35, "second": 27}
